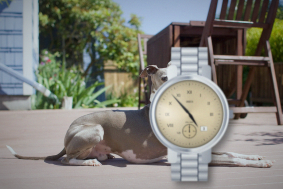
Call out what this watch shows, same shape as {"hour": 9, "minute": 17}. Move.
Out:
{"hour": 4, "minute": 53}
